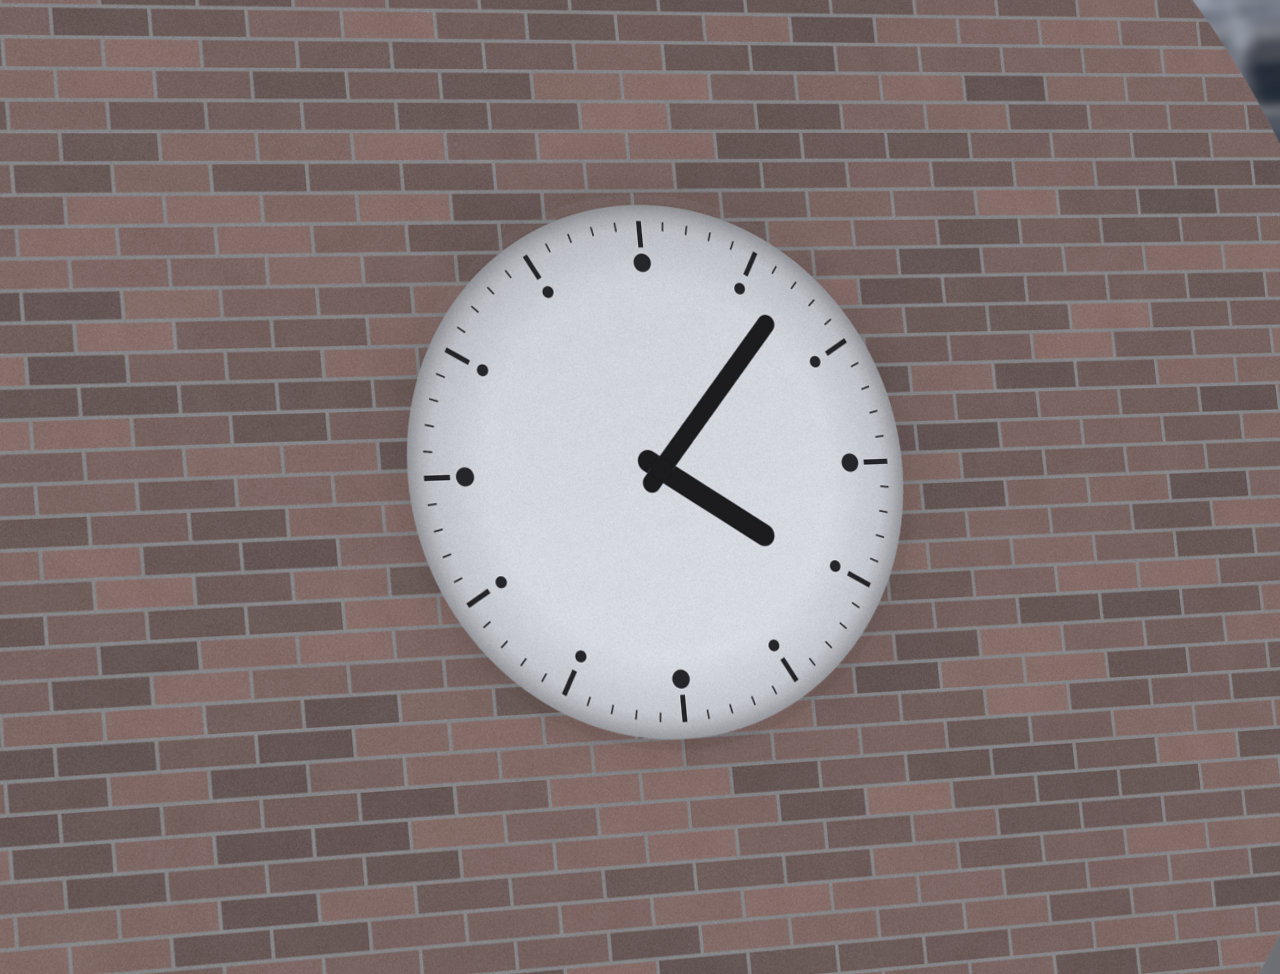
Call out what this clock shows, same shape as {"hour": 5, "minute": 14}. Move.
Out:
{"hour": 4, "minute": 7}
